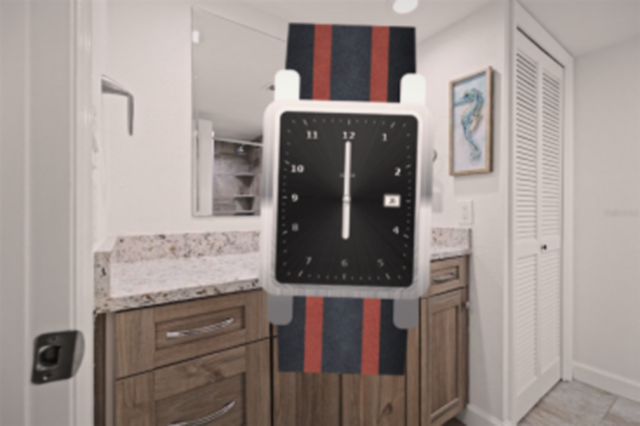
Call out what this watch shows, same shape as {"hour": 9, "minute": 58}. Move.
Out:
{"hour": 6, "minute": 0}
